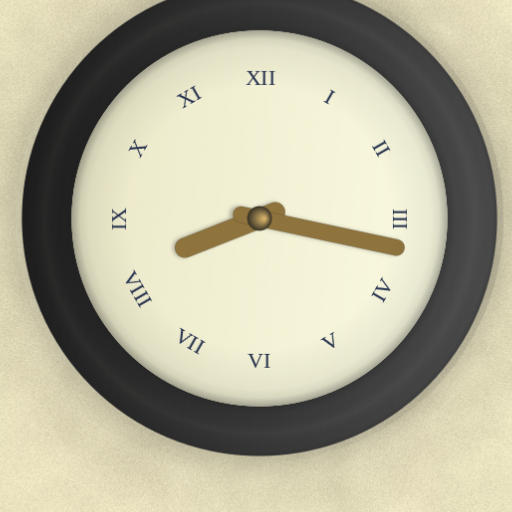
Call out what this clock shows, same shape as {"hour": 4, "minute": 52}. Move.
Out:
{"hour": 8, "minute": 17}
